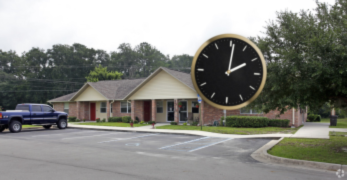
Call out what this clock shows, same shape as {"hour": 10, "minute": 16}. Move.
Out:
{"hour": 2, "minute": 1}
